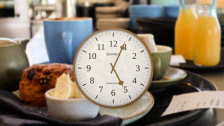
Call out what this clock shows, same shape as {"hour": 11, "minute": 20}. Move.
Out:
{"hour": 5, "minute": 4}
